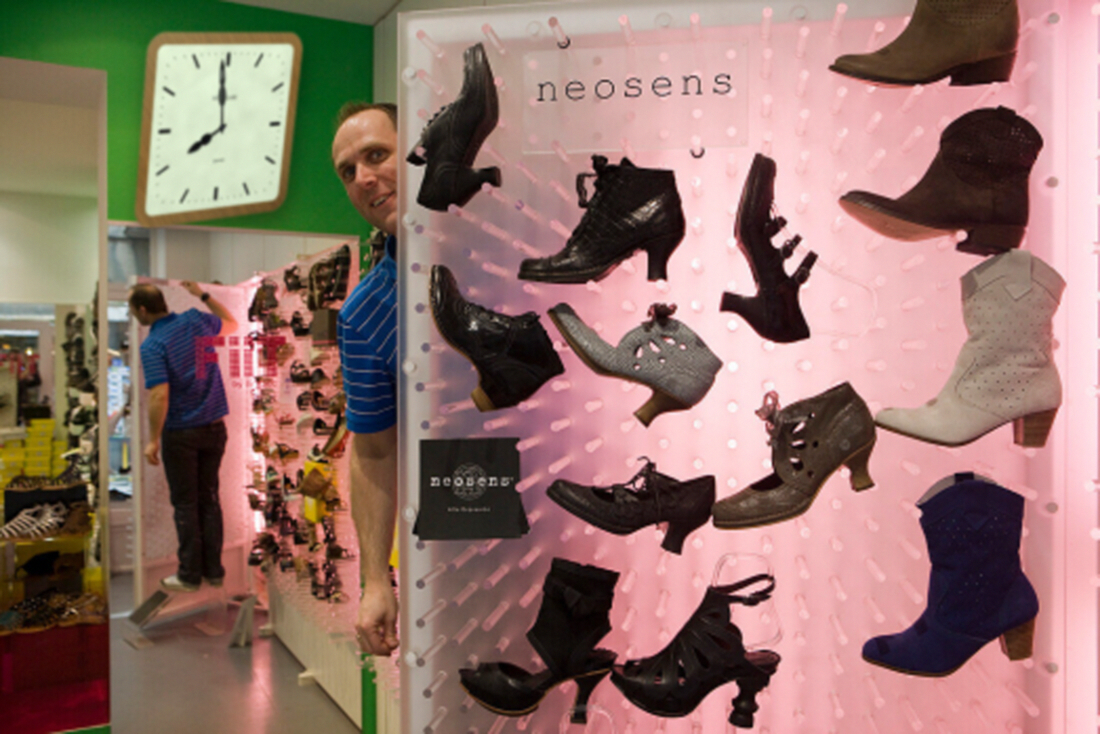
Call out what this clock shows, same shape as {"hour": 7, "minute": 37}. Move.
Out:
{"hour": 7, "minute": 59}
